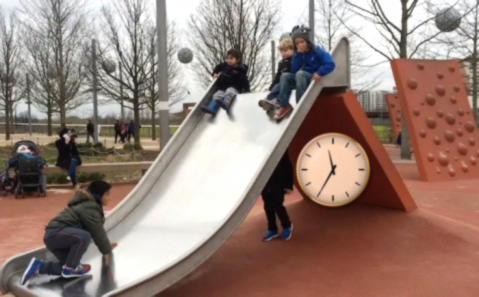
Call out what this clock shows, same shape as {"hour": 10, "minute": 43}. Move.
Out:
{"hour": 11, "minute": 35}
